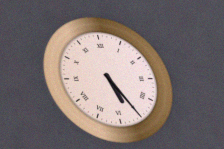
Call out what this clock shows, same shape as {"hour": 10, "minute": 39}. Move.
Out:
{"hour": 5, "minute": 25}
